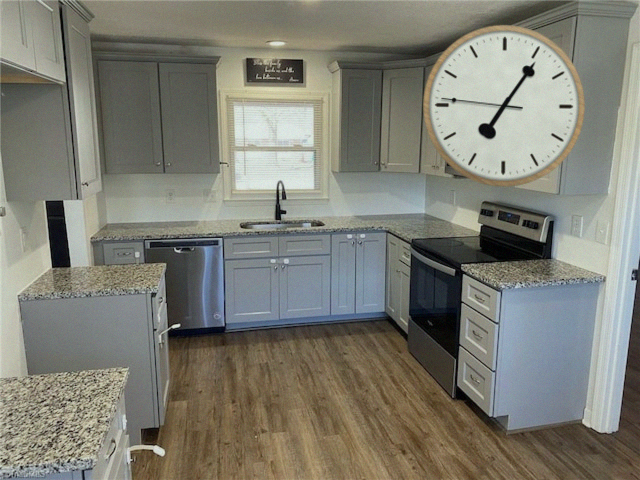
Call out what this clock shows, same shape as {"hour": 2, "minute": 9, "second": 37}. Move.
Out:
{"hour": 7, "minute": 5, "second": 46}
